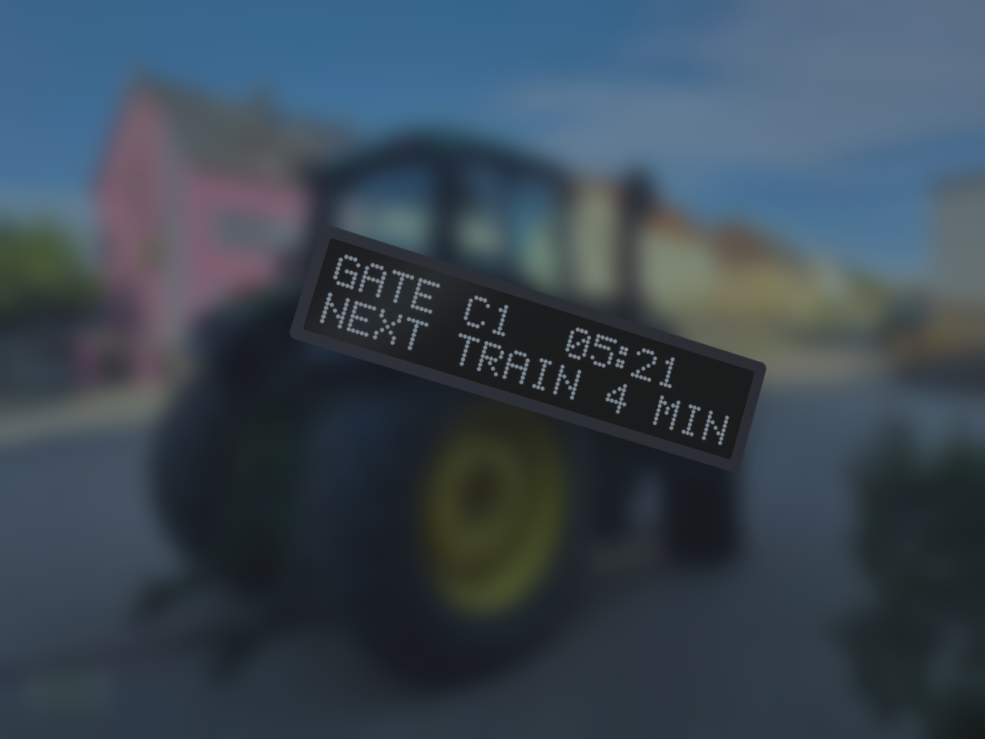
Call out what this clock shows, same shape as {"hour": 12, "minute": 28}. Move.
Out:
{"hour": 5, "minute": 21}
